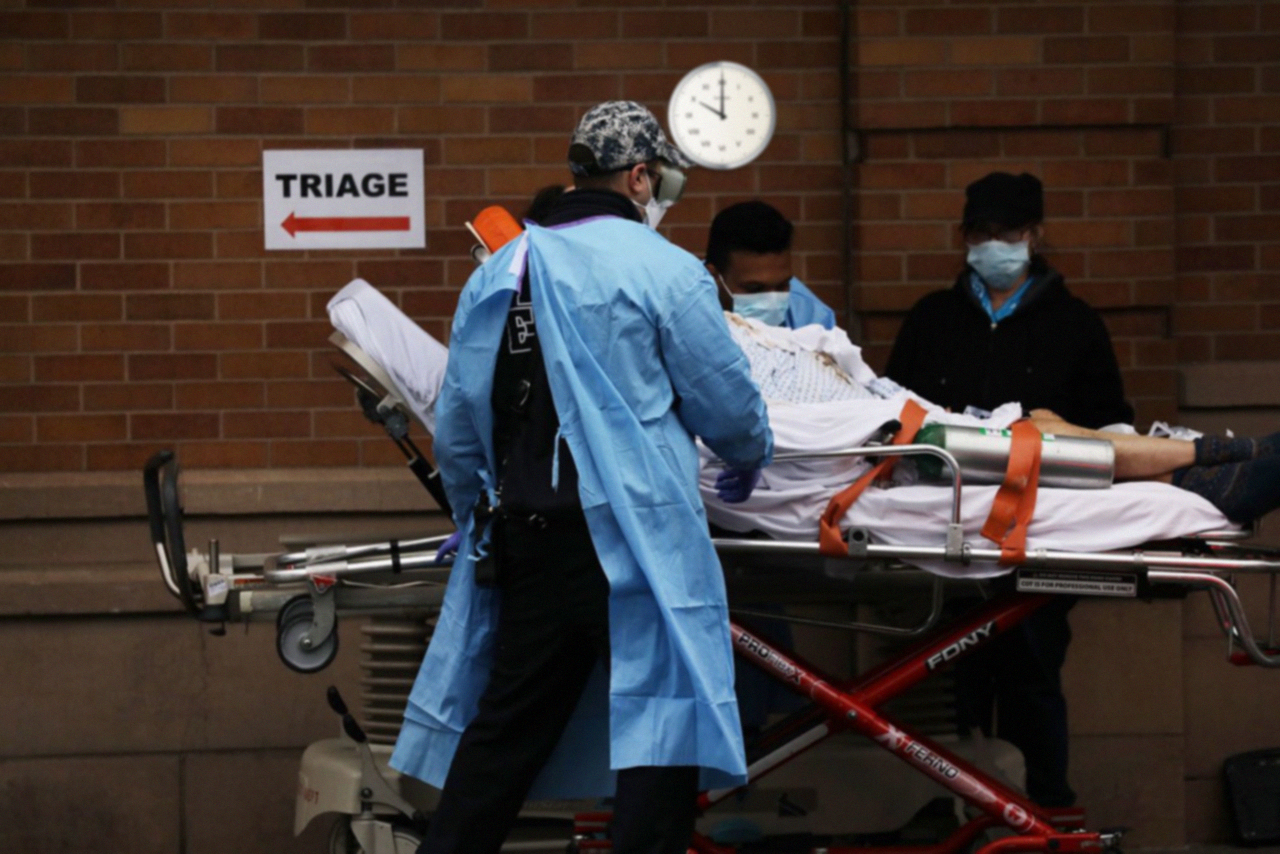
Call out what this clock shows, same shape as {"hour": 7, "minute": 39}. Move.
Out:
{"hour": 10, "minute": 0}
